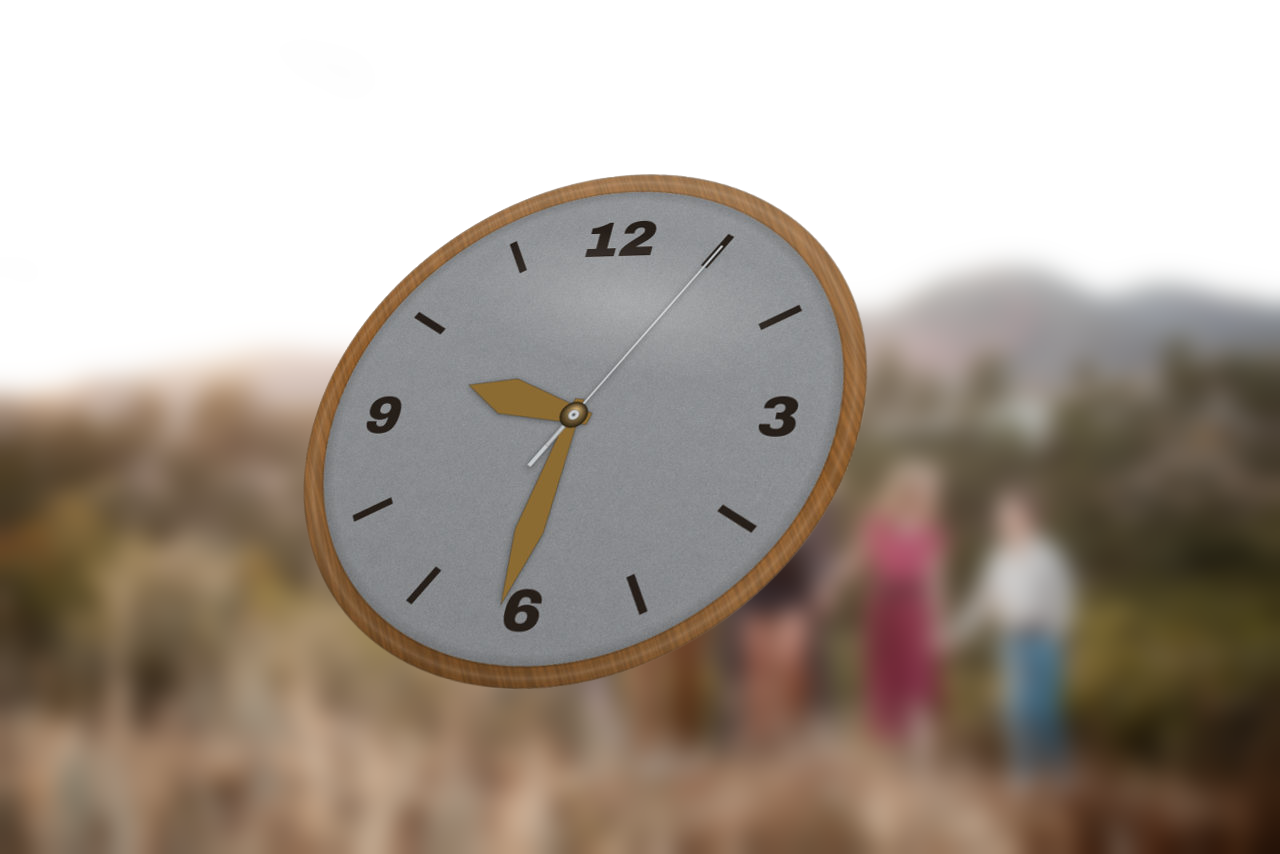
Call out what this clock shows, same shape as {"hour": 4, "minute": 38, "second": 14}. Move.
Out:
{"hour": 9, "minute": 31, "second": 5}
